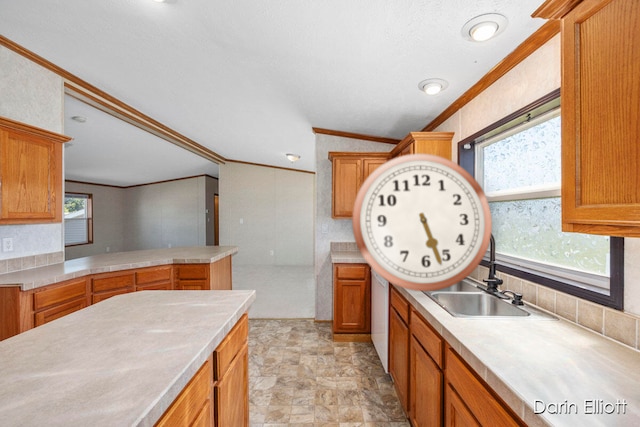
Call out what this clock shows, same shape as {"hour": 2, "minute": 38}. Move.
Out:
{"hour": 5, "minute": 27}
